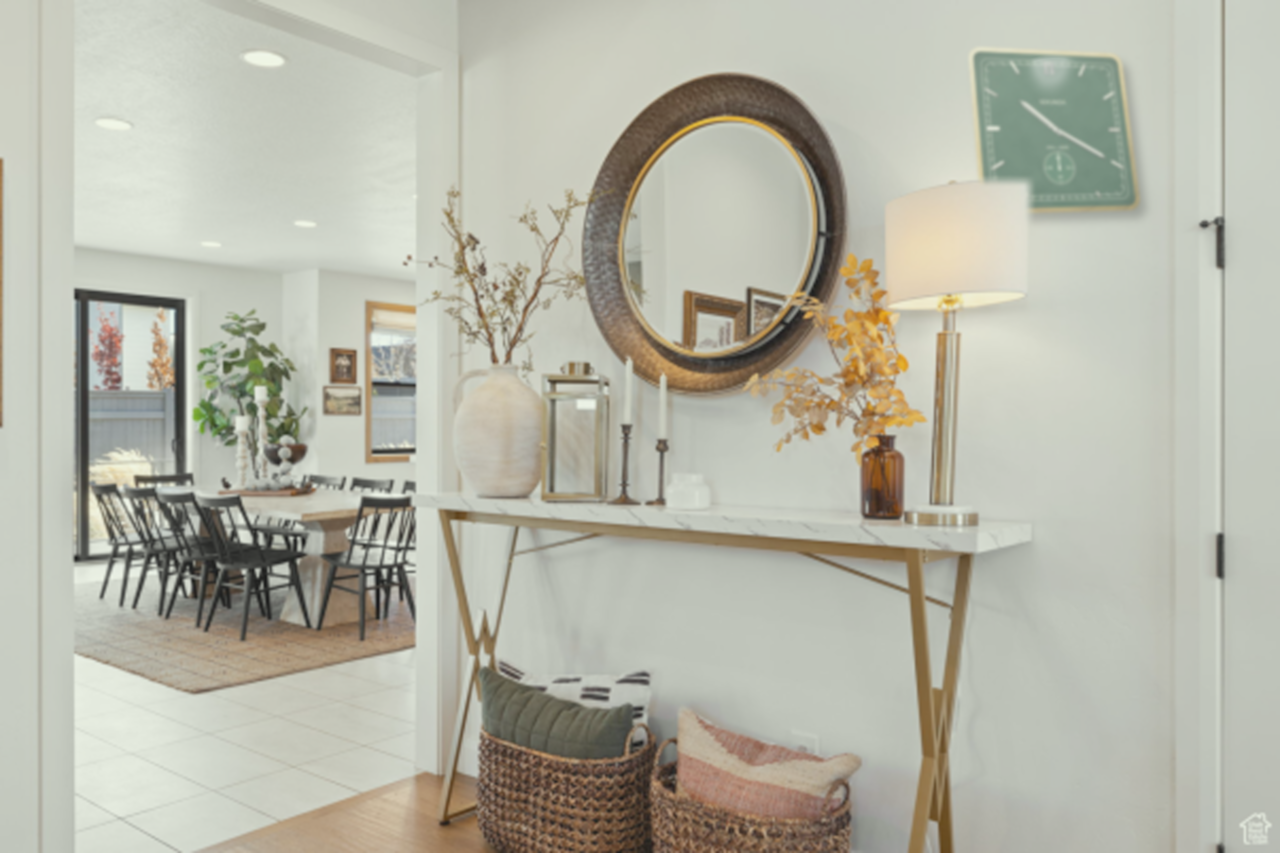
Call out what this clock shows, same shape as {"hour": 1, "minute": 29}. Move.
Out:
{"hour": 10, "minute": 20}
